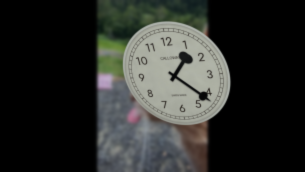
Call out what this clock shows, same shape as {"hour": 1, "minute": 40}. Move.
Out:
{"hour": 1, "minute": 22}
